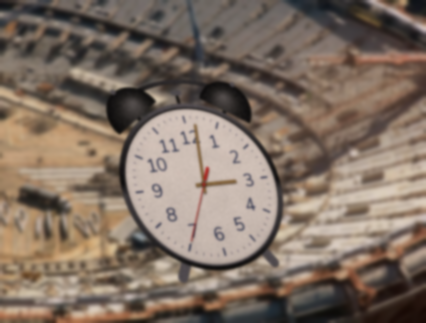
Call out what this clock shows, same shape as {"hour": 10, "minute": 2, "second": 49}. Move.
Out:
{"hour": 3, "minute": 1, "second": 35}
